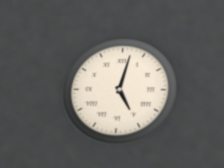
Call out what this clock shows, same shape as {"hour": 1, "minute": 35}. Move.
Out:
{"hour": 5, "minute": 2}
